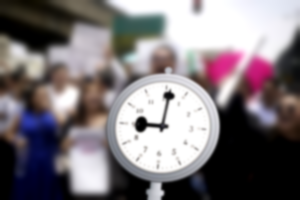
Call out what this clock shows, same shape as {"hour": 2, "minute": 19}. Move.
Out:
{"hour": 9, "minute": 1}
